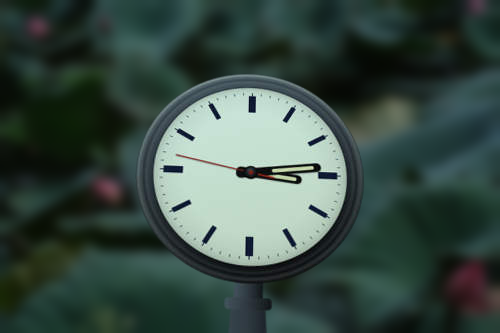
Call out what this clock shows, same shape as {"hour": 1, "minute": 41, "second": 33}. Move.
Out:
{"hour": 3, "minute": 13, "second": 47}
